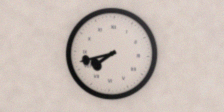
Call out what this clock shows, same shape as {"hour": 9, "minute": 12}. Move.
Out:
{"hour": 7, "minute": 42}
